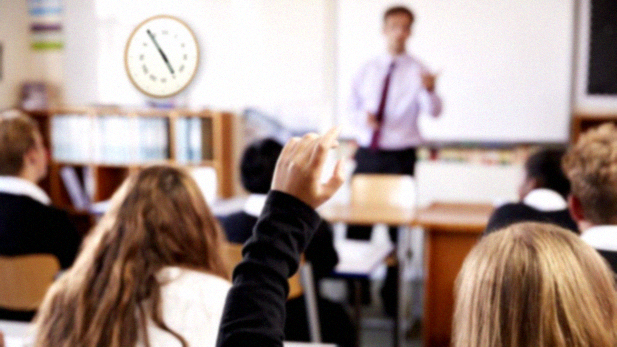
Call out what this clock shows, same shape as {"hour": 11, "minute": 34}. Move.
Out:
{"hour": 4, "minute": 54}
